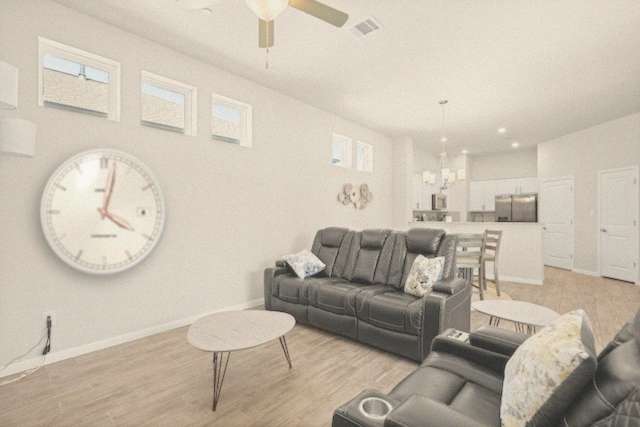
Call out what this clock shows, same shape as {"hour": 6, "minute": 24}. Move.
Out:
{"hour": 4, "minute": 2}
